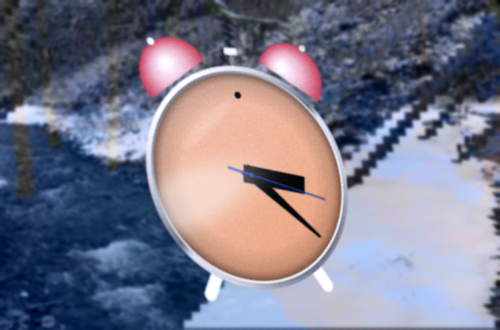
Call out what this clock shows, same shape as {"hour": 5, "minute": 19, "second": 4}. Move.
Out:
{"hour": 3, "minute": 22, "second": 18}
